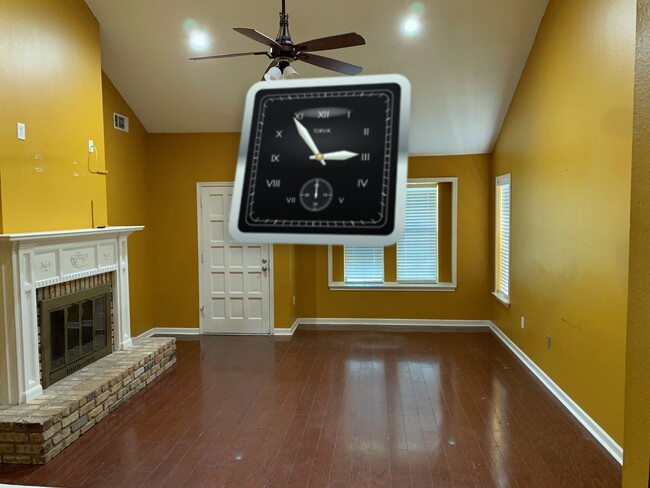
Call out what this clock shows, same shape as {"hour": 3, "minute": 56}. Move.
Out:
{"hour": 2, "minute": 54}
